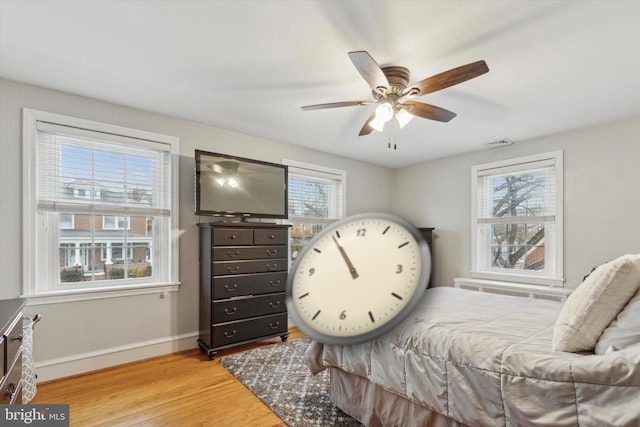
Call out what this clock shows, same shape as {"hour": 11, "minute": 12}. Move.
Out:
{"hour": 10, "minute": 54}
